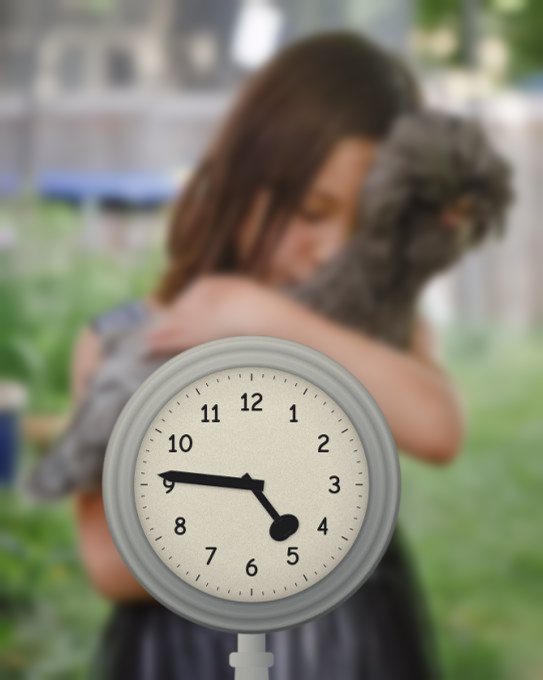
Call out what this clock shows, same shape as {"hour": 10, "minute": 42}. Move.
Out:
{"hour": 4, "minute": 46}
